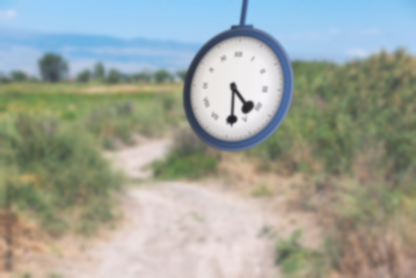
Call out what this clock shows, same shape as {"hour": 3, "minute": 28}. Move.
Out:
{"hour": 4, "minute": 29}
